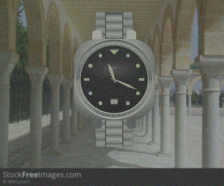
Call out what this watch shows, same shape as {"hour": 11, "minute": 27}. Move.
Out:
{"hour": 11, "minute": 19}
